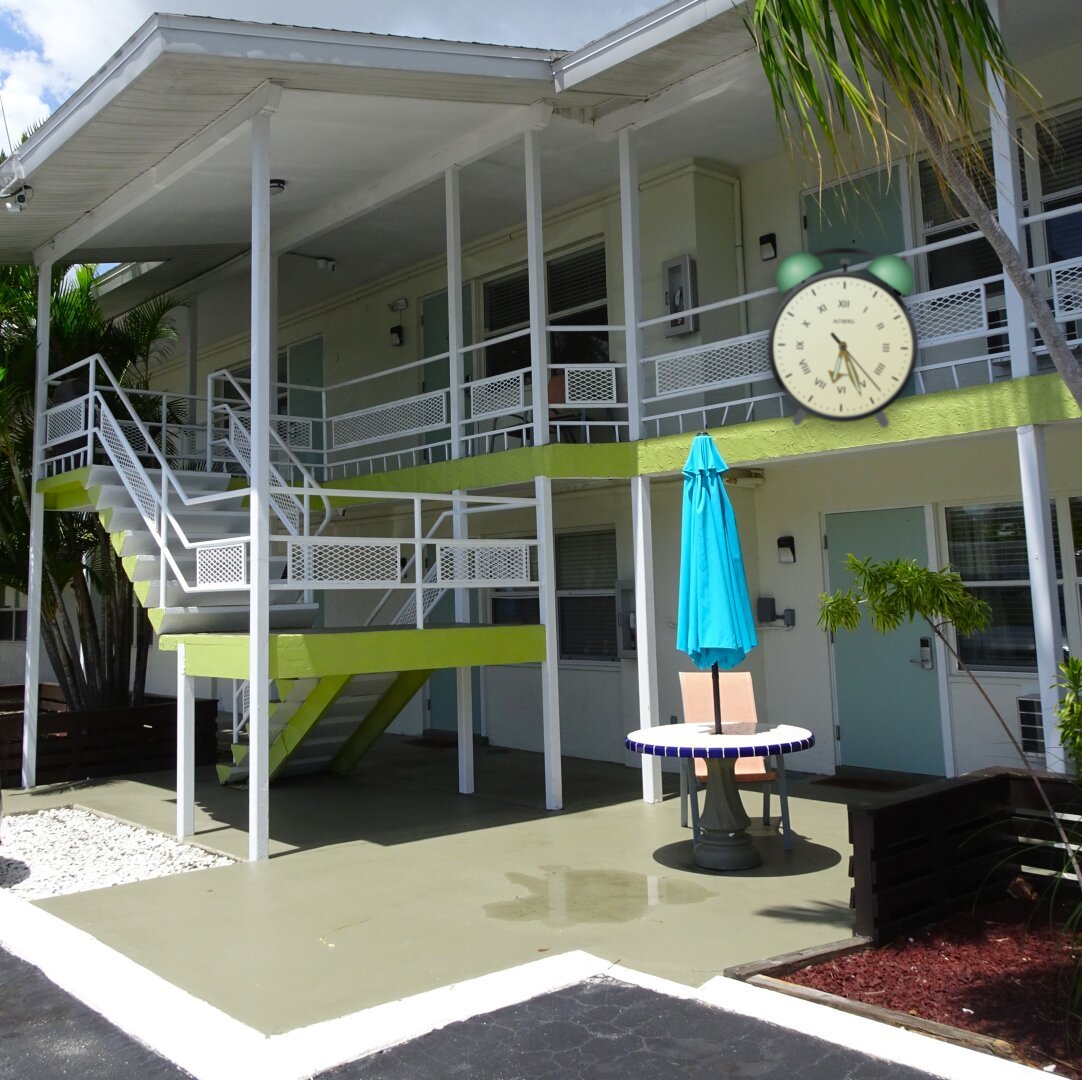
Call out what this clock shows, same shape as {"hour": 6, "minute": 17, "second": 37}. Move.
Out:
{"hour": 6, "minute": 26, "second": 23}
